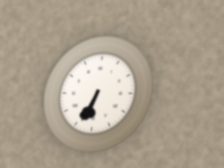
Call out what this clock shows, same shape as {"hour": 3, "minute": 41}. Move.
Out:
{"hour": 6, "minute": 34}
